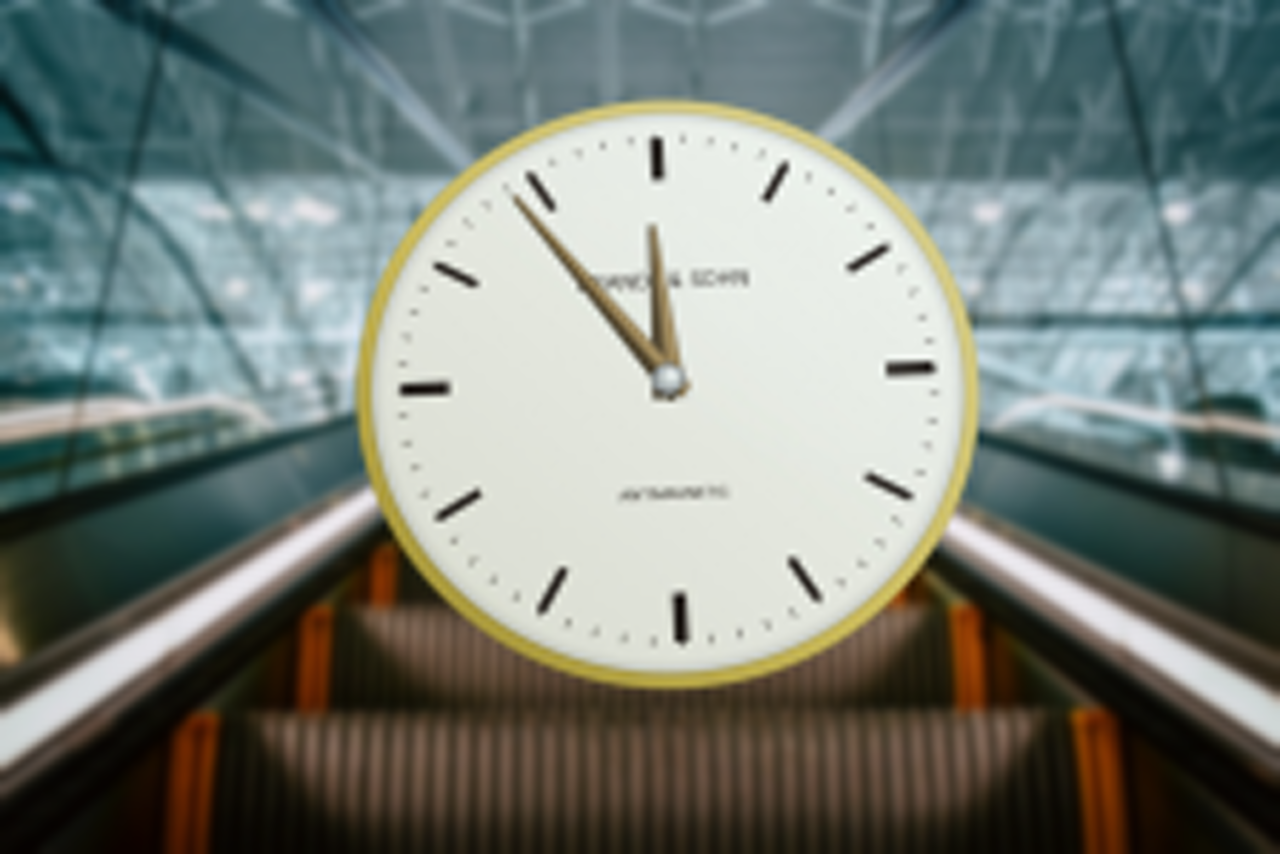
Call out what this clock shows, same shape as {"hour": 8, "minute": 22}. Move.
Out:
{"hour": 11, "minute": 54}
